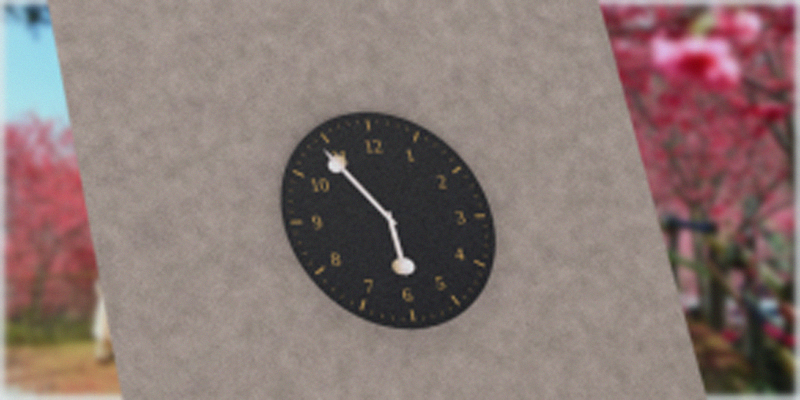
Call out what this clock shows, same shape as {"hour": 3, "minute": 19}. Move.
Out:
{"hour": 5, "minute": 54}
